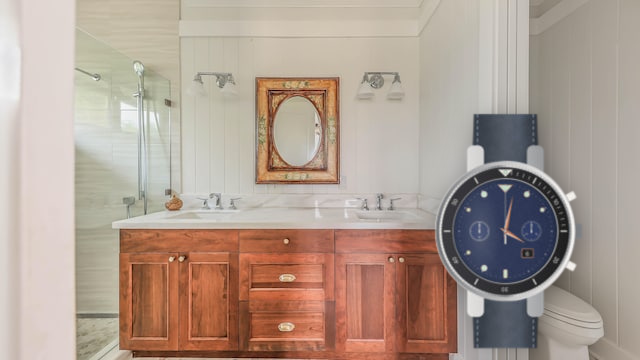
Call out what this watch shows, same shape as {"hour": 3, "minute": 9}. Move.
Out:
{"hour": 4, "minute": 2}
